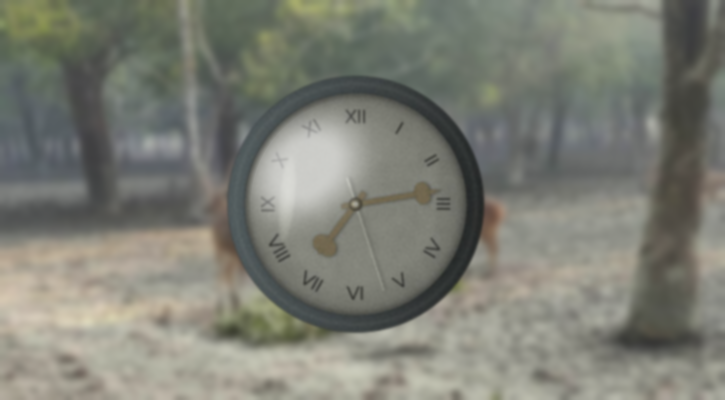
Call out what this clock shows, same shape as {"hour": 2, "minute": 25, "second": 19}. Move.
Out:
{"hour": 7, "minute": 13, "second": 27}
